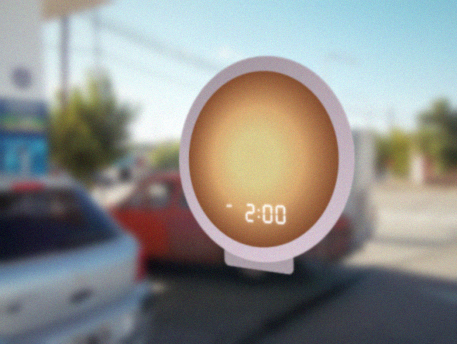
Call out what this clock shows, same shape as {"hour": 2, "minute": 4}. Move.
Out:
{"hour": 2, "minute": 0}
